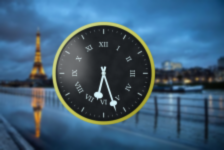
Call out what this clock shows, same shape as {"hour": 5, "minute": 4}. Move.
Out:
{"hour": 6, "minute": 27}
